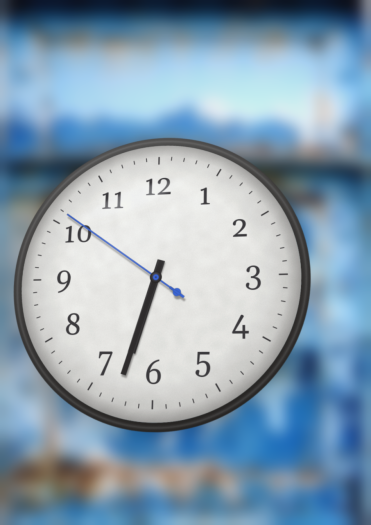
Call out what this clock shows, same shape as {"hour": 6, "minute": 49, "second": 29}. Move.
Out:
{"hour": 6, "minute": 32, "second": 51}
